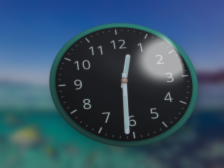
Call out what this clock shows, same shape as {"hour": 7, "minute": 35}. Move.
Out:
{"hour": 12, "minute": 31}
